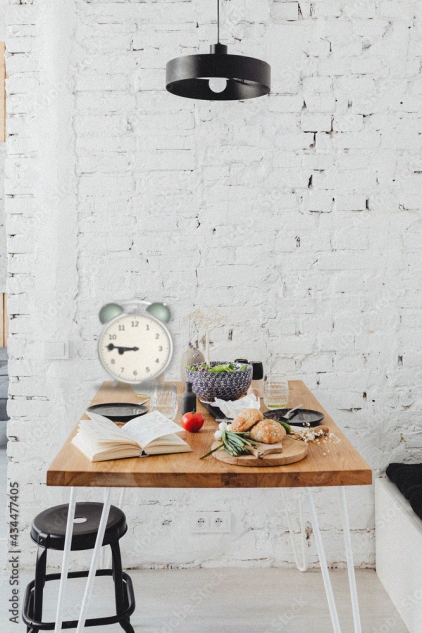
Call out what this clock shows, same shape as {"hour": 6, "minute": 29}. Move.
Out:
{"hour": 8, "minute": 46}
